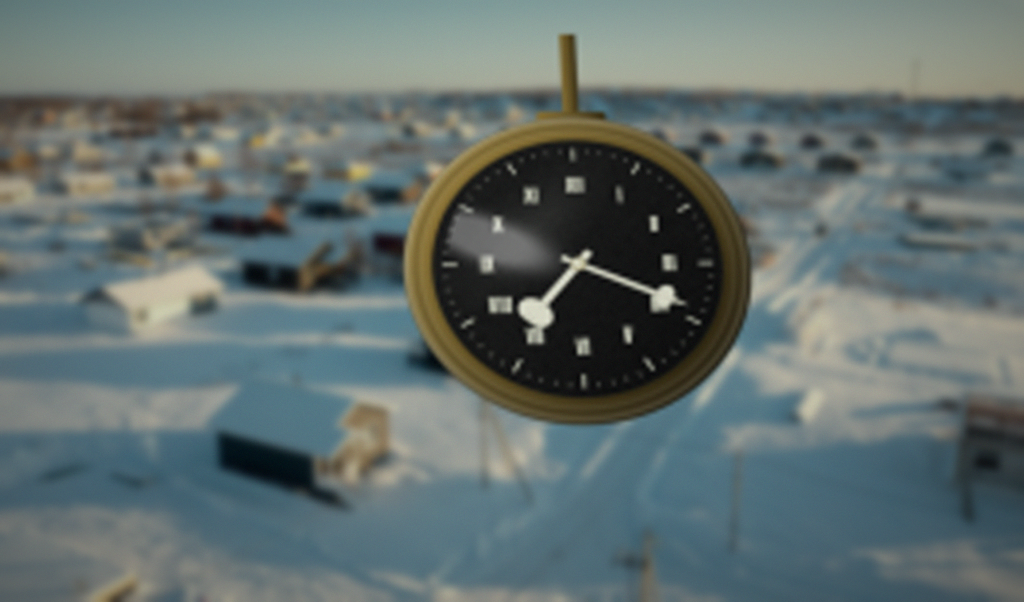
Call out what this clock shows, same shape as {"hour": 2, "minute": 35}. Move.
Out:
{"hour": 7, "minute": 19}
